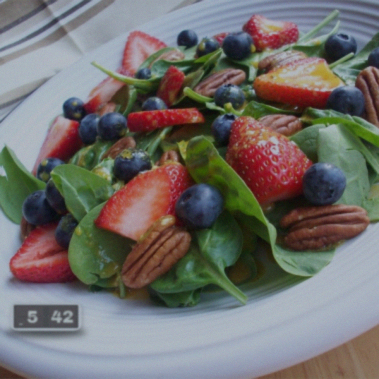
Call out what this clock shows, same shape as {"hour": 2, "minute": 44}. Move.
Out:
{"hour": 5, "minute": 42}
